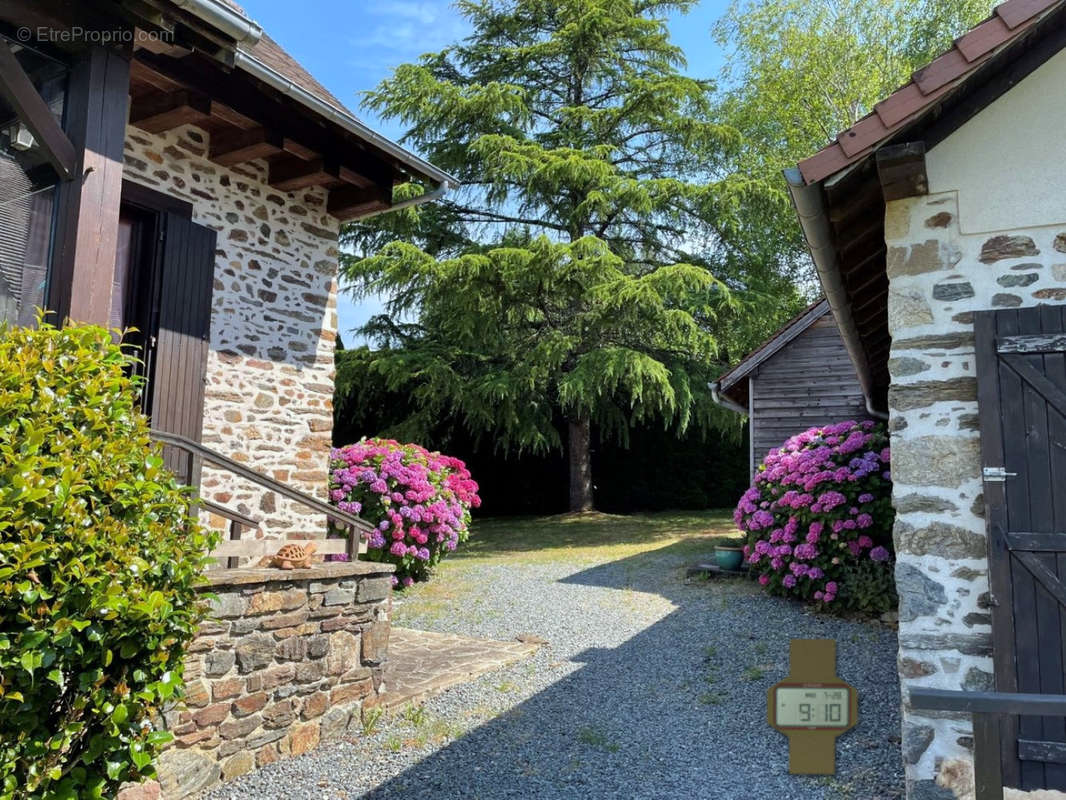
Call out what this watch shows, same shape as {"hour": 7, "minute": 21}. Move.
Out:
{"hour": 9, "minute": 10}
